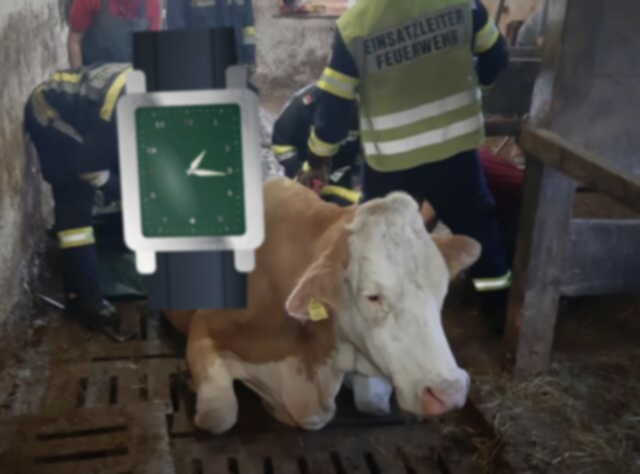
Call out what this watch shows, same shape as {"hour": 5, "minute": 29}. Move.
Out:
{"hour": 1, "minute": 16}
